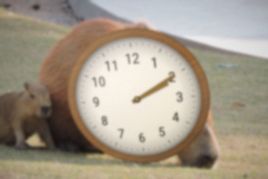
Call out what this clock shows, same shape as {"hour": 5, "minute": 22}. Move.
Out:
{"hour": 2, "minute": 10}
